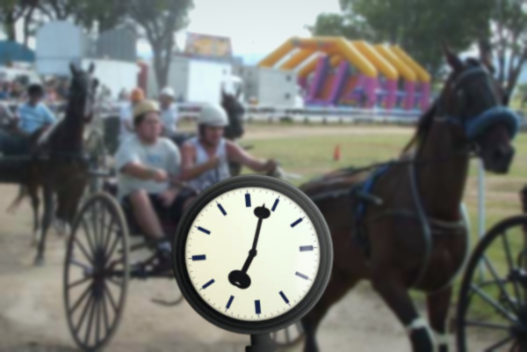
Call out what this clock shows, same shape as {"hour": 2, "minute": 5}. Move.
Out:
{"hour": 7, "minute": 3}
